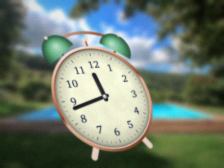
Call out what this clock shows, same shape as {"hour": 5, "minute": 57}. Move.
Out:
{"hour": 11, "minute": 43}
